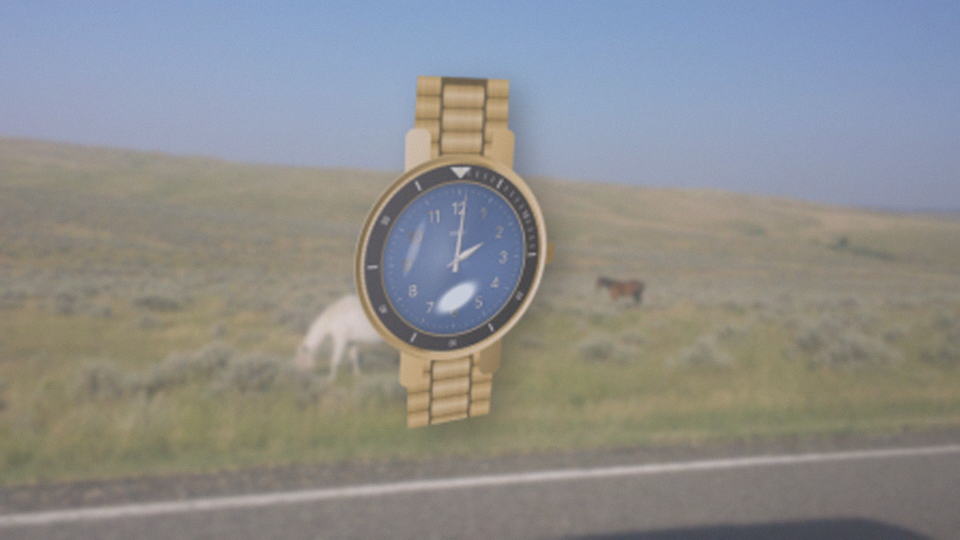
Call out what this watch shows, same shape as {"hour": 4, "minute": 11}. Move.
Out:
{"hour": 2, "minute": 1}
